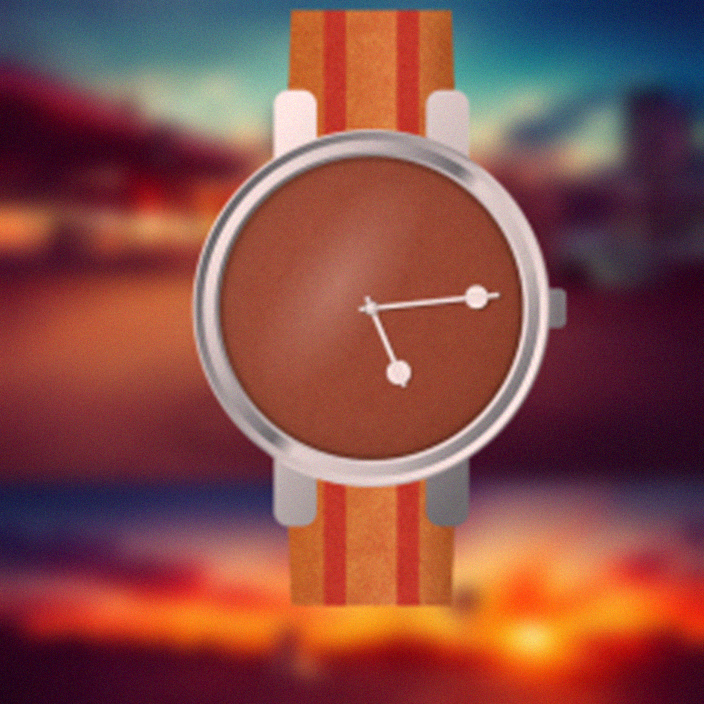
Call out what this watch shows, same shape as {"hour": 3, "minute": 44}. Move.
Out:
{"hour": 5, "minute": 14}
